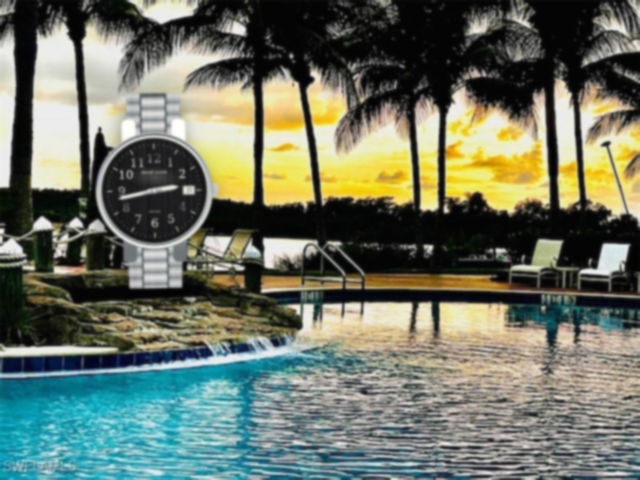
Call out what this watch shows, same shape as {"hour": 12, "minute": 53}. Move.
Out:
{"hour": 2, "minute": 43}
